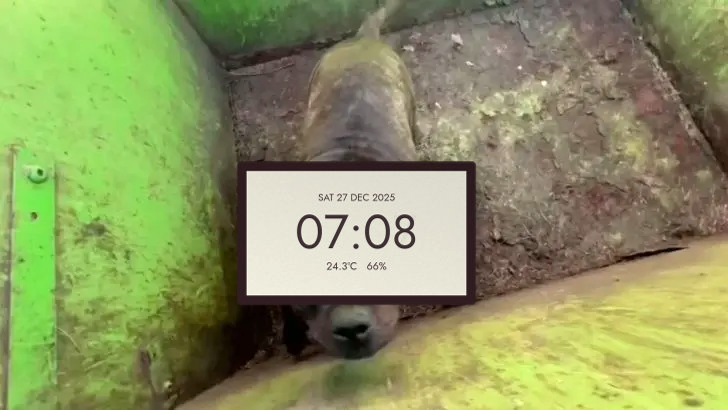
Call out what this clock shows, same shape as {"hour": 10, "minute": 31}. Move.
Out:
{"hour": 7, "minute": 8}
